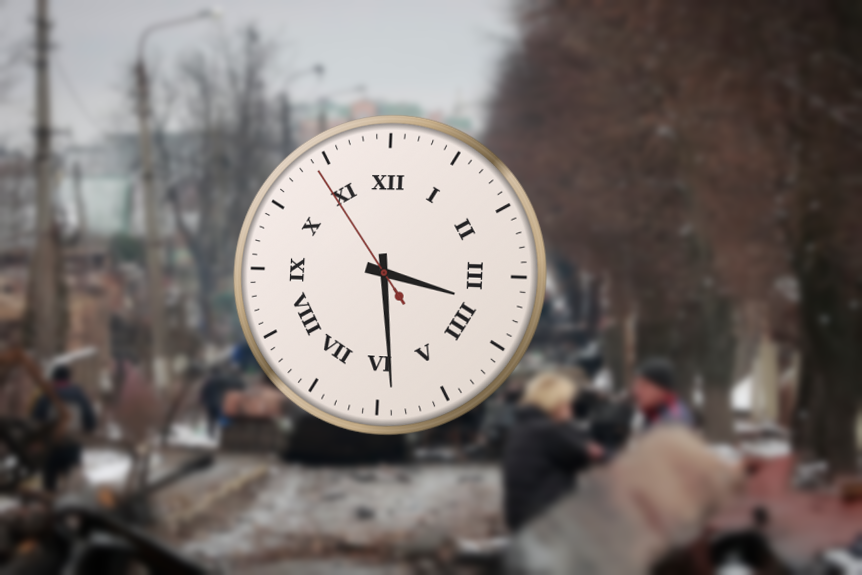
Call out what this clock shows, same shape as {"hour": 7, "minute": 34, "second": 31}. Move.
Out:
{"hour": 3, "minute": 28, "second": 54}
